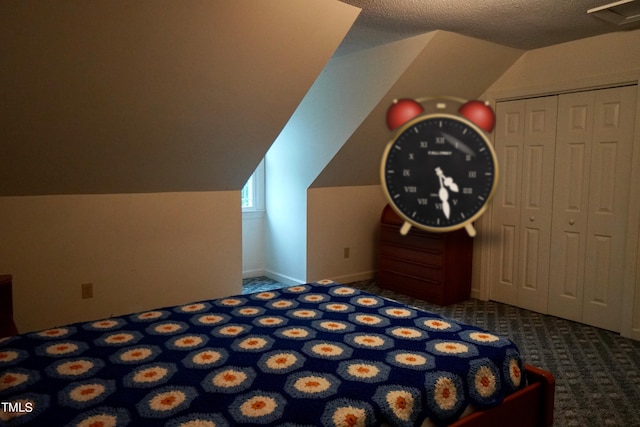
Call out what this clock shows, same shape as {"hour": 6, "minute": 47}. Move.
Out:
{"hour": 4, "minute": 28}
